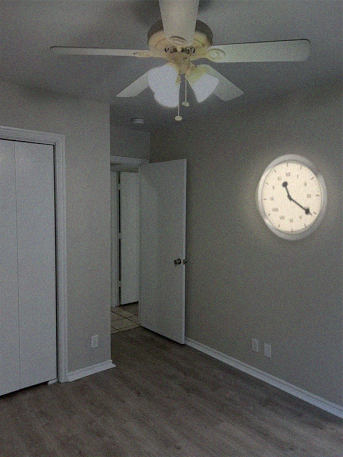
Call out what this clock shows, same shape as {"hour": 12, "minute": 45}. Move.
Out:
{"hour": 11, "minute": 21}
